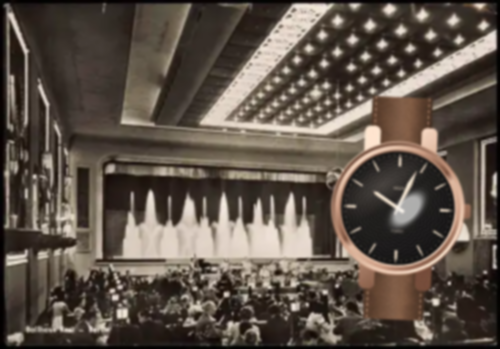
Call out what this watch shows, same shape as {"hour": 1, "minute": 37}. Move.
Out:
{"hour": 10, "minute": 4}
